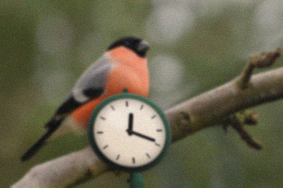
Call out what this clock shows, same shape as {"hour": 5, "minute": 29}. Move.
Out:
{"hour": 12, "minute": 19}
